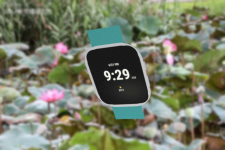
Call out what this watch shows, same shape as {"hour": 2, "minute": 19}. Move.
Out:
{"hour": 9, "minute": 29}
